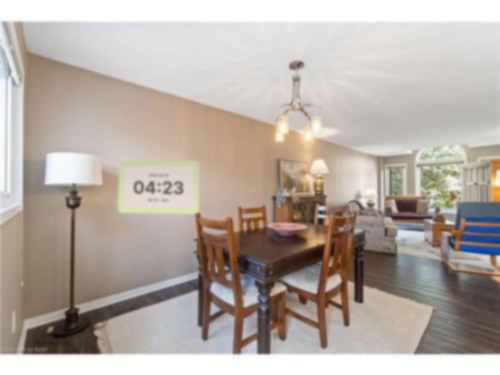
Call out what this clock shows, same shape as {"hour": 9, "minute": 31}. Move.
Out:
{"hour": 4, "minute": 23}
